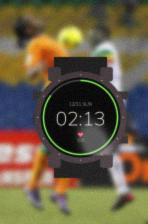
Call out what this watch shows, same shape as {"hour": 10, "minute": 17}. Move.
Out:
{"hour": 2, "minute": 13}
